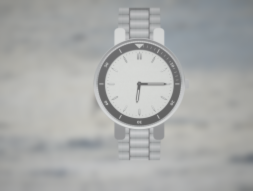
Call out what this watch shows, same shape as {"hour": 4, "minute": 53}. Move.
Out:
{"hour": 6, "minute": 15}
